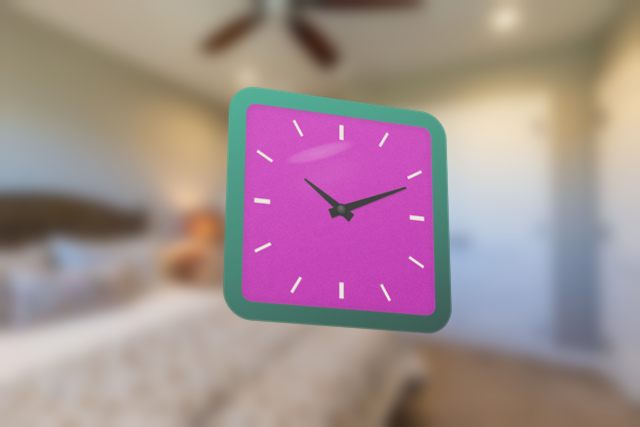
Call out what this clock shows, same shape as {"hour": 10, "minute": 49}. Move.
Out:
{"hour": 10, "minute": 11}
